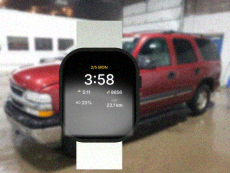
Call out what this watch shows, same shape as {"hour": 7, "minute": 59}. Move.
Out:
{"hour": 3, "minute": 58}
